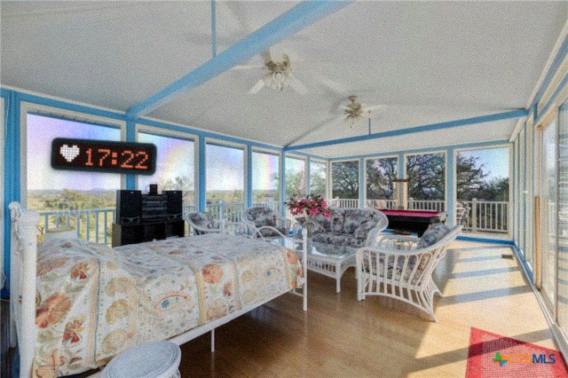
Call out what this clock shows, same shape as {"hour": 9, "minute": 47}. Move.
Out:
{"hour": 17, "minute": 22}
